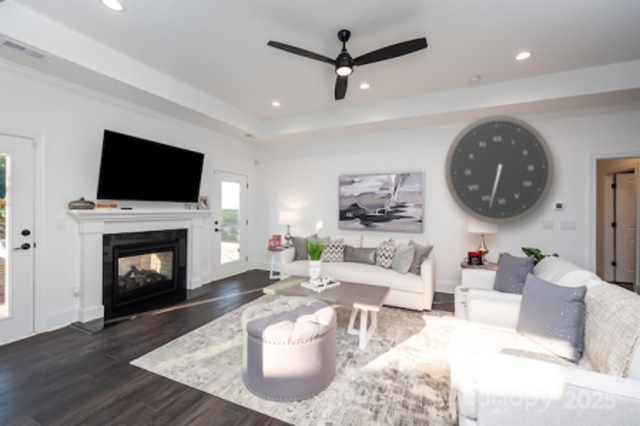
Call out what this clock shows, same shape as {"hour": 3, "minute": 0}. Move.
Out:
{"hour": 6, "minute": 33}
